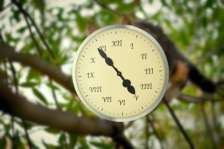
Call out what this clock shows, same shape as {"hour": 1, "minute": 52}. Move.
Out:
{"hour": 4, "minute": 54}
